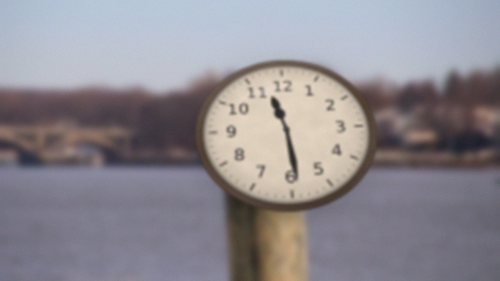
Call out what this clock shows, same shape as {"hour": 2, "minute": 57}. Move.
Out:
{"hour": 11, "minute": 29}
